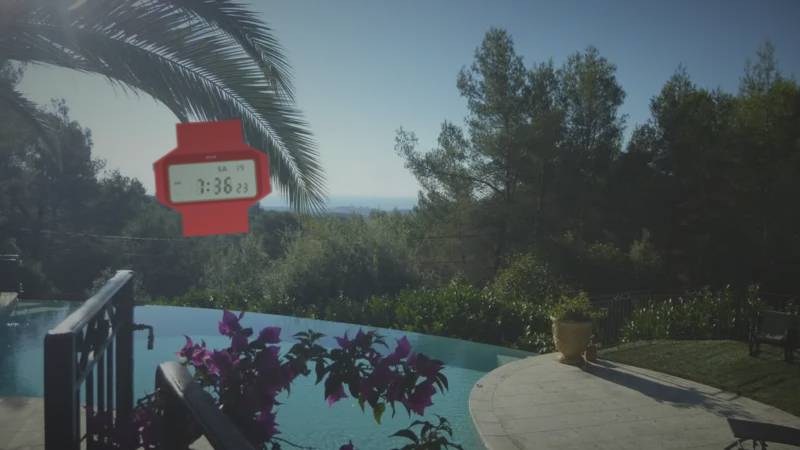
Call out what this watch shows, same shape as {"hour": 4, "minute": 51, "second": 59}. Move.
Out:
{"hour": 7, "minute": 36, "second": 23}
